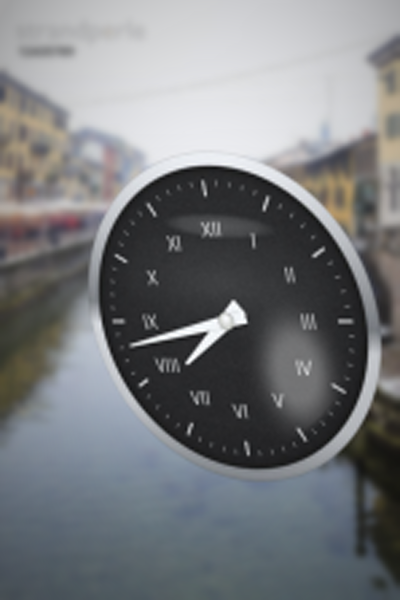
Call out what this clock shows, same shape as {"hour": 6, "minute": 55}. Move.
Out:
{"hour": 7, "minute": 43}
